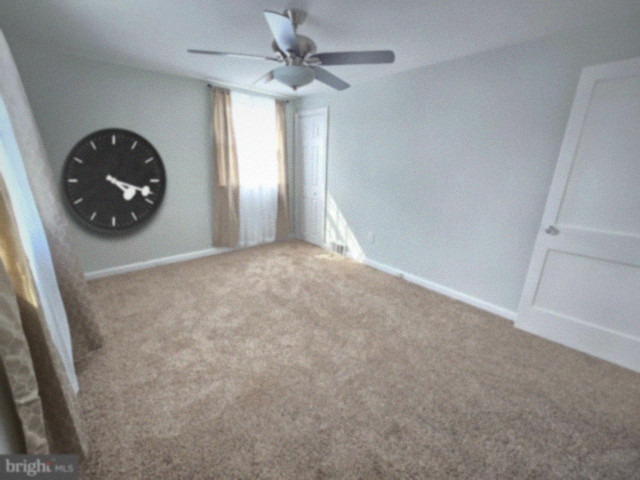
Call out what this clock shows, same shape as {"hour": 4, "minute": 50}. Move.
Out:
{"hour": 4, "minute": 18}
